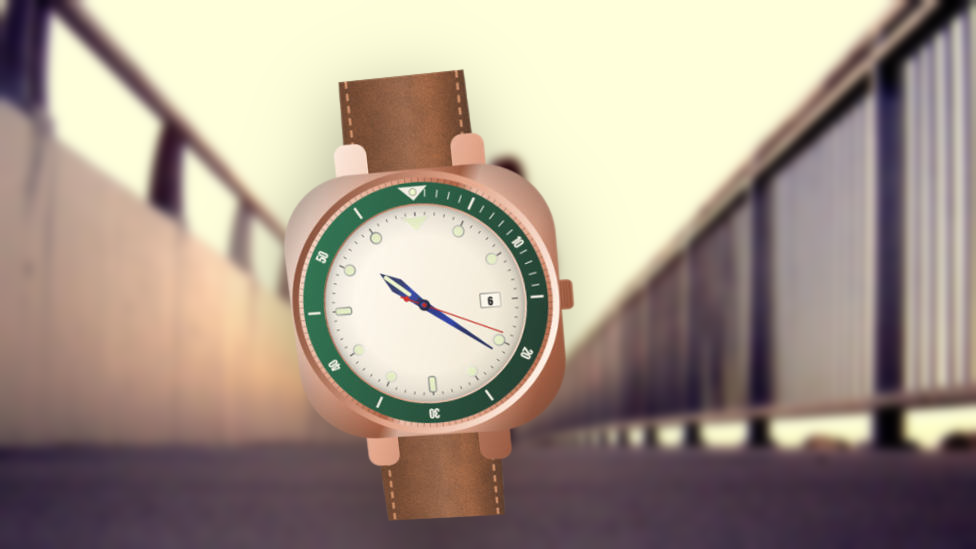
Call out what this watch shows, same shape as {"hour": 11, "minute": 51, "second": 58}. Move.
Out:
{"hour": 10, "minute": 21, "second": 19}
